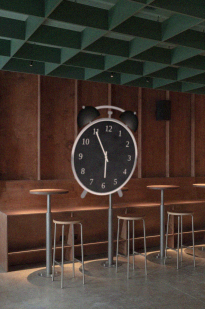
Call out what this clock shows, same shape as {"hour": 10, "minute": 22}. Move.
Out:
{"hour": 5, "minute": 55}
